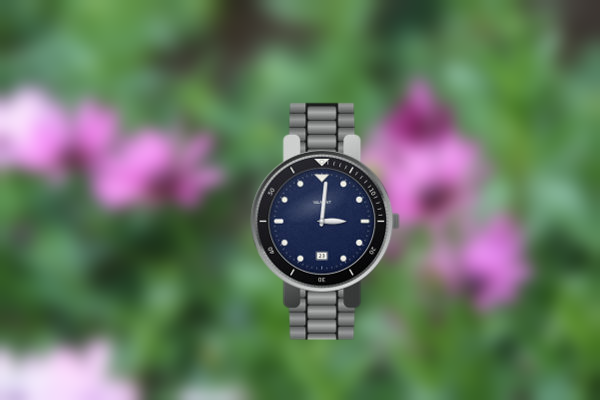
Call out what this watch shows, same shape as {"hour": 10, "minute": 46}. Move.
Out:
{"hour": 3, "minute": 1}
